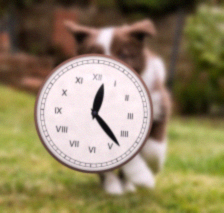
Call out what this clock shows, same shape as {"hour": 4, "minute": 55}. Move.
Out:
{"hour": 12, "minute": 23}
